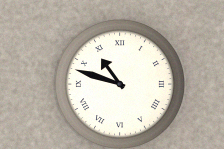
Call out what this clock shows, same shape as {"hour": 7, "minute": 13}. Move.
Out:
{"hour": 10, "minute": 48}
